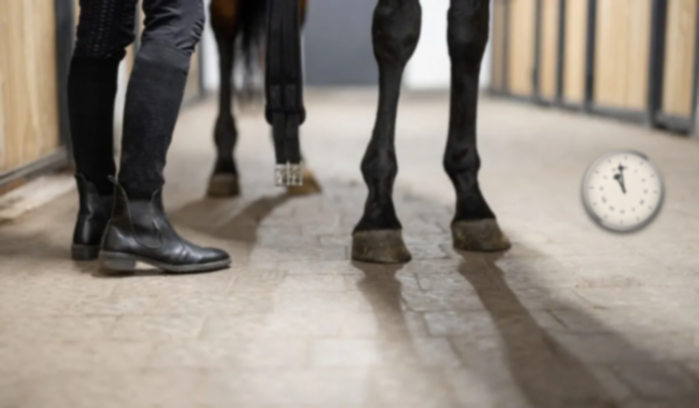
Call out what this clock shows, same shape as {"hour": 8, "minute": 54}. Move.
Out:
{"hour": 10, "minute": 58}
